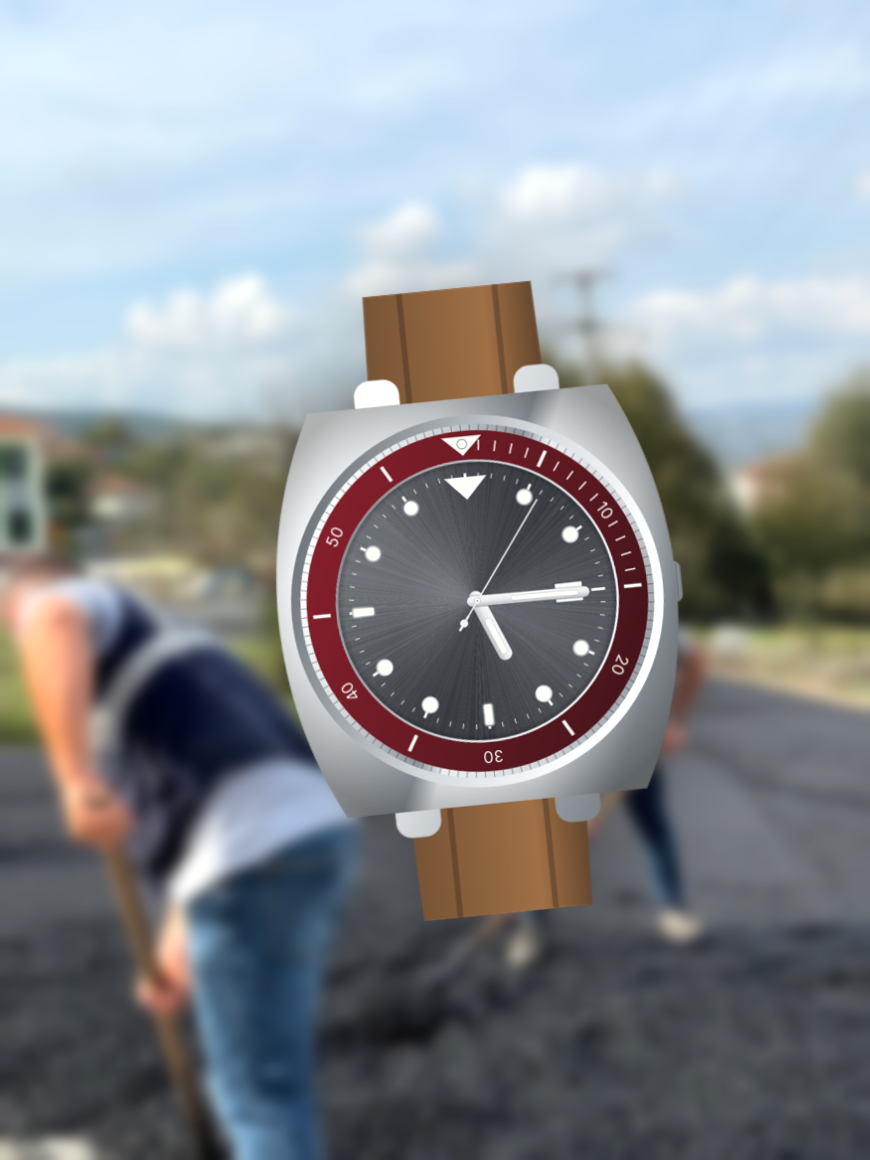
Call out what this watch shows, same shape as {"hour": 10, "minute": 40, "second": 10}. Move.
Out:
{"hour": 5, "minute": 15, "second": 6}
